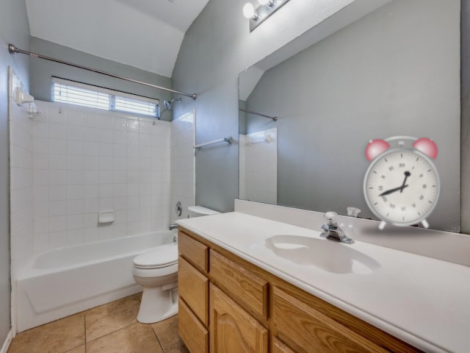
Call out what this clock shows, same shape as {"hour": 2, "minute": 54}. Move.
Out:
{"hour": 12, "minute": 42}
